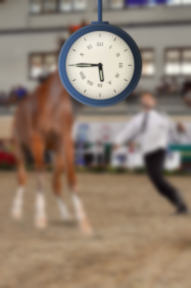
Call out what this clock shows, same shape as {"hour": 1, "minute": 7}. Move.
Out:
{"hour": 5, "minute": 45}
